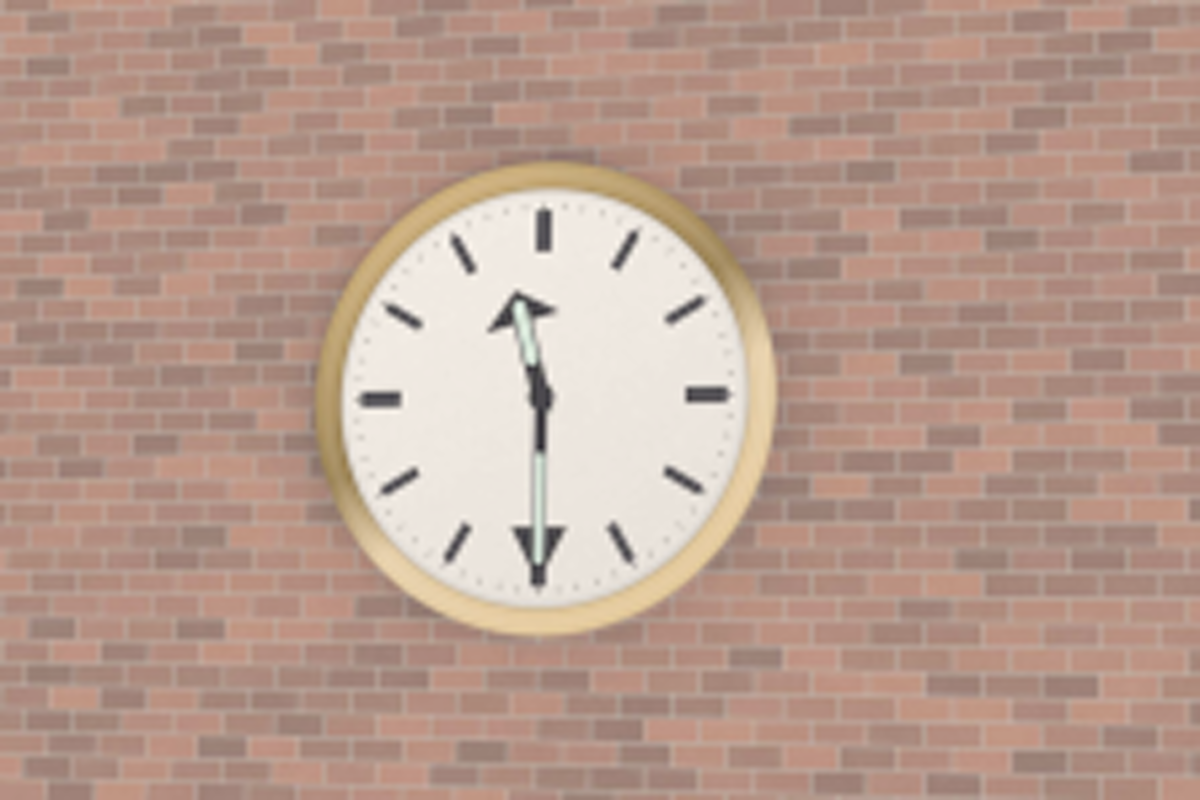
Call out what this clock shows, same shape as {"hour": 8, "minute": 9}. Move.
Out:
{"hour": 11, "minute": 30}
